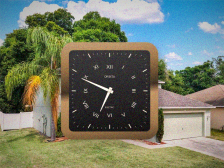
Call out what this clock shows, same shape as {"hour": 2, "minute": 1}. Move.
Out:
{"hour": 6, "minute": 49}
